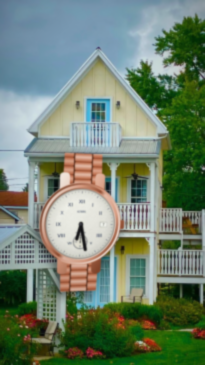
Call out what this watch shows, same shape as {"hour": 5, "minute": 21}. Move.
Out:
{"hour": 6, "minute": 28}
